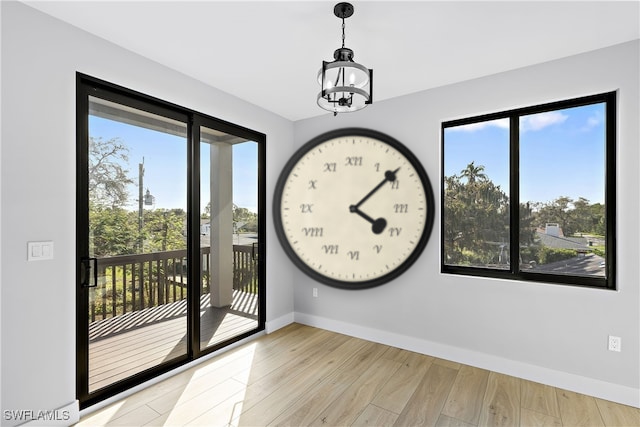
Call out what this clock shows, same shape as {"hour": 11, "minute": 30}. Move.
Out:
{"hour": 4, "minute": 8}
